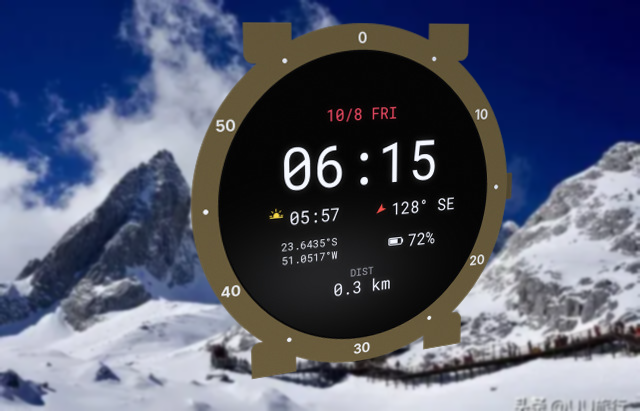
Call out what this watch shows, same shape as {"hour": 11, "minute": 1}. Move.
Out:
{"hour": 6, "minute": 15}
